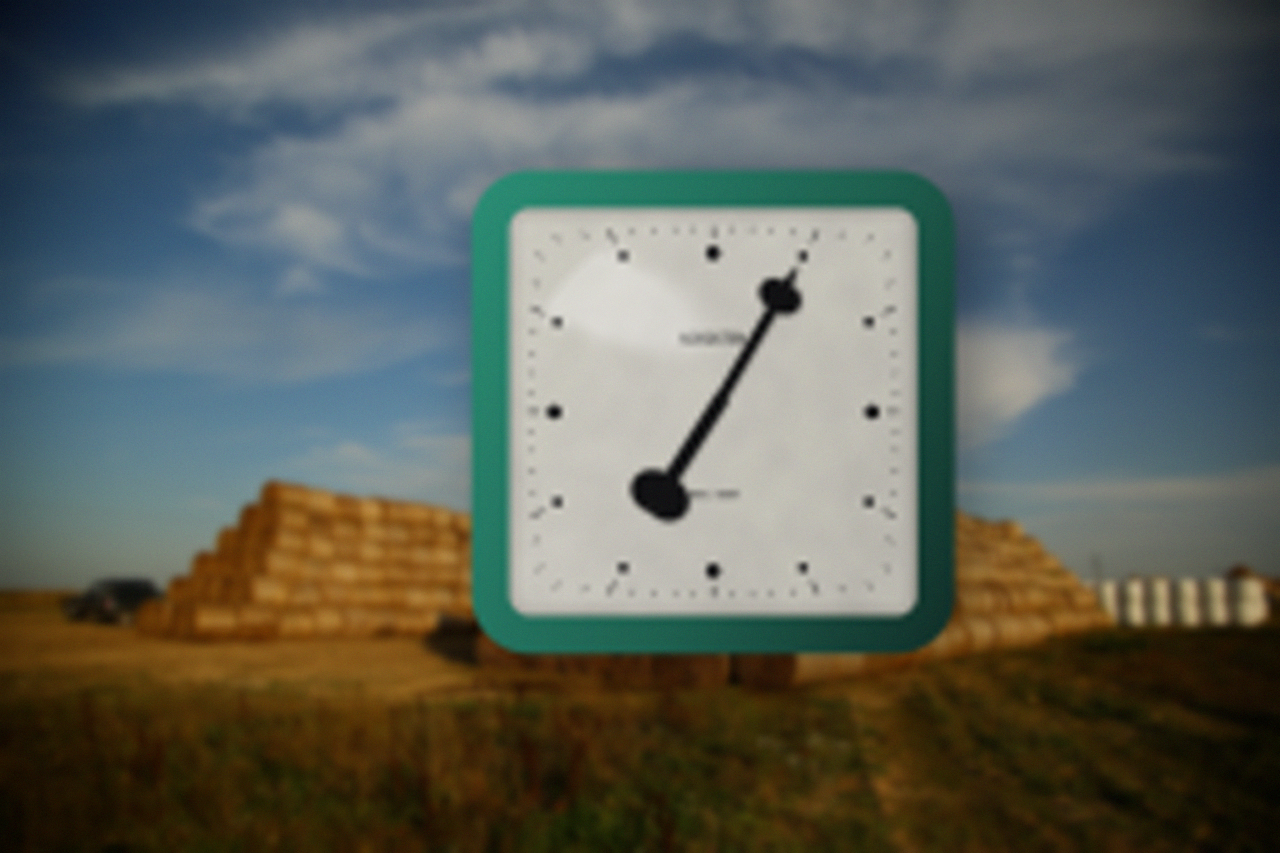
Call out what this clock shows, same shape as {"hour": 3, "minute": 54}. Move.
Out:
{"hour": 7, "minute": 5}
